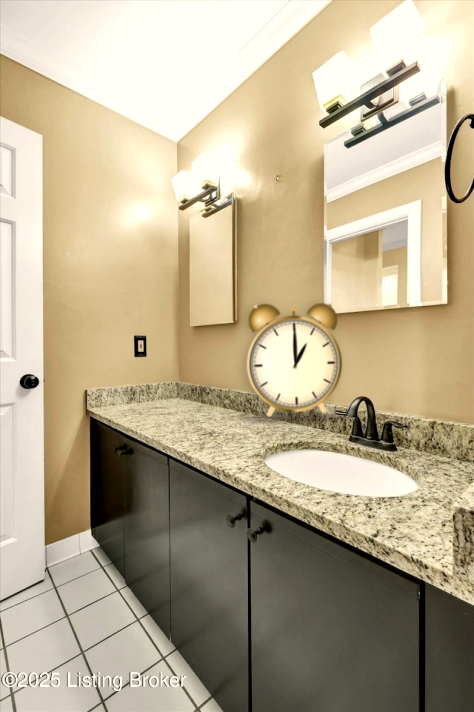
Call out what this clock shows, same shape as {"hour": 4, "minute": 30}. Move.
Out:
{"hour": 1, "minute": 0}
